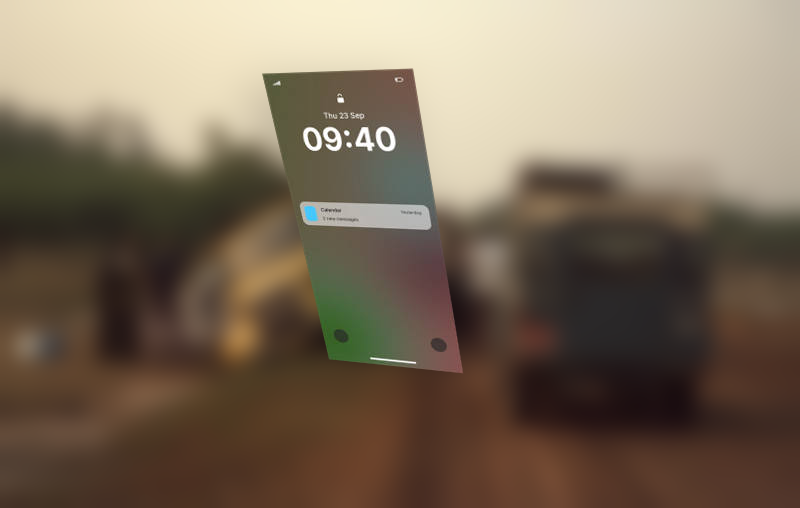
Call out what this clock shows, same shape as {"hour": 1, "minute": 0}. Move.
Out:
{"hour": 9, "minute": 40}
